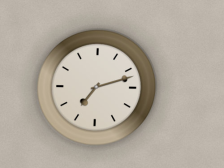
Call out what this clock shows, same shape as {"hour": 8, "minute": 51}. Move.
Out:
{"hour": 7, "minute": 12}
